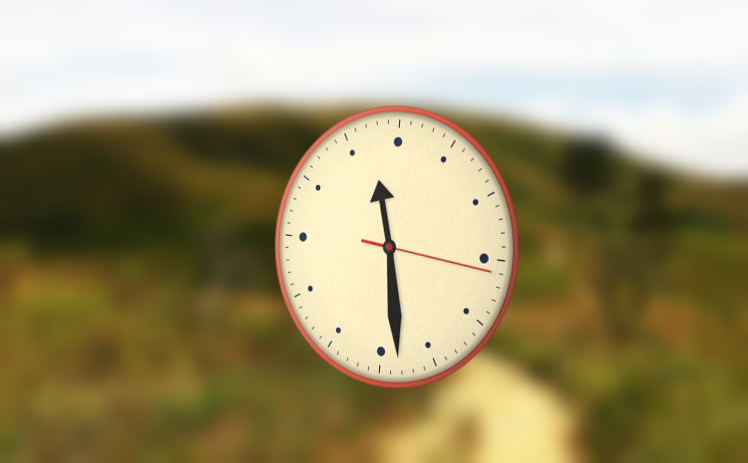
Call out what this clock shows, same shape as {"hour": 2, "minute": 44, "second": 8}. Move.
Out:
{"hour": 11, "minute": 28, "second": 16}
